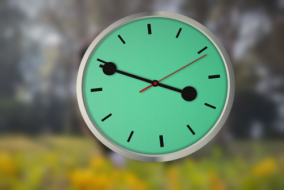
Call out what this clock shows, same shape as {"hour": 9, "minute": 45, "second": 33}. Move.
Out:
{"hour": 3, "minute": 49, "second": 11}
